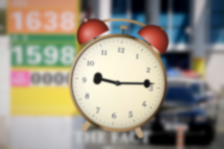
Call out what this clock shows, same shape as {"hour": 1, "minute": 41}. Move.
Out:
{"hour": 9, "minute": 14}
